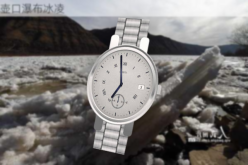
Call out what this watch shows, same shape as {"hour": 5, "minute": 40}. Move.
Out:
{"hour": 6, "minute": 58}
